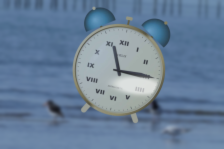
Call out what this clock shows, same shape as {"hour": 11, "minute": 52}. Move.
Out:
{"hour": 11, "minute": 15}
